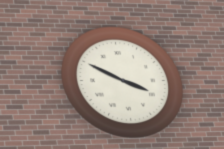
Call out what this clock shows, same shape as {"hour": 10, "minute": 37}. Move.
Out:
{"hour": 3, "minute": 50}
